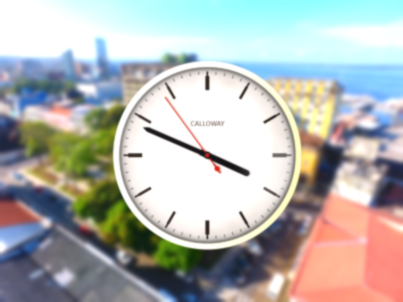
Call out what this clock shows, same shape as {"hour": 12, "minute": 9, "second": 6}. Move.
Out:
{"hour": 3, "minute": 48, "second": 54}
